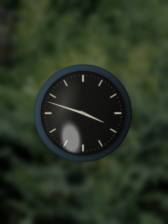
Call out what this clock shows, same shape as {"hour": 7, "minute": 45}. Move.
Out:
{"hour": 3, "minute": 48}
